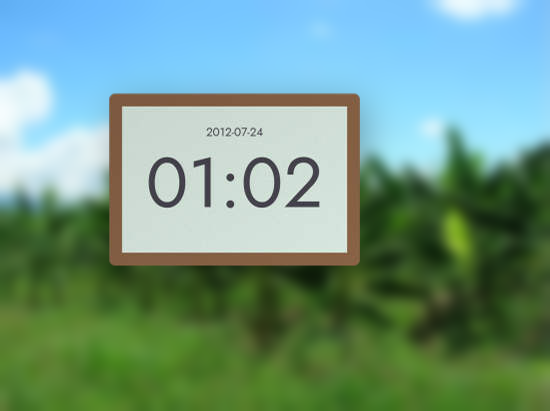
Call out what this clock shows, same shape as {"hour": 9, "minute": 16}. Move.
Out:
{"hour": 1, "minute": 2}
